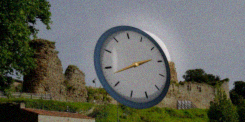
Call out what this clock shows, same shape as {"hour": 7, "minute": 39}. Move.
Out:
{"hour": 2, "minute": 43}
